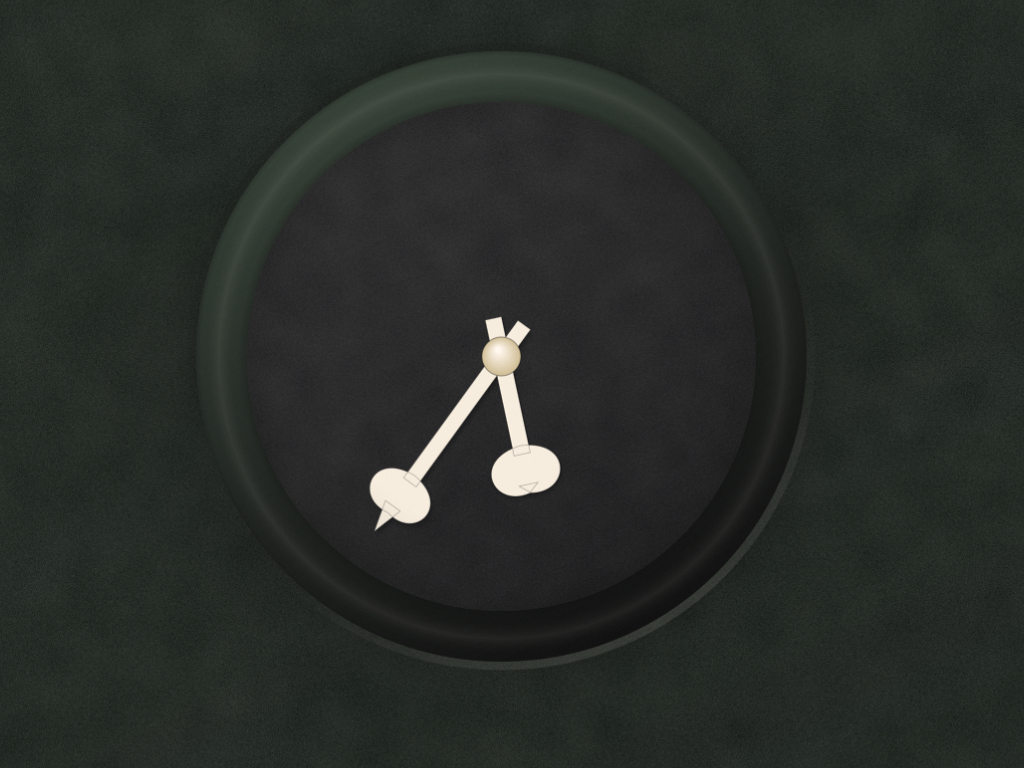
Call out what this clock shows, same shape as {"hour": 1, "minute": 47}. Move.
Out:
{"hour": 5, "minute": 36}
